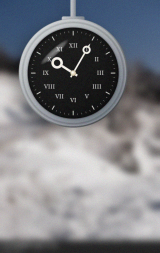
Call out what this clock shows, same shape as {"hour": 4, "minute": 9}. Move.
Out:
{"hour": 10, "minute": 5}
